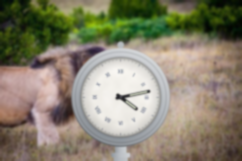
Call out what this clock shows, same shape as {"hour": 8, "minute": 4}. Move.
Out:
{"hour": 4, "minute": 13}
